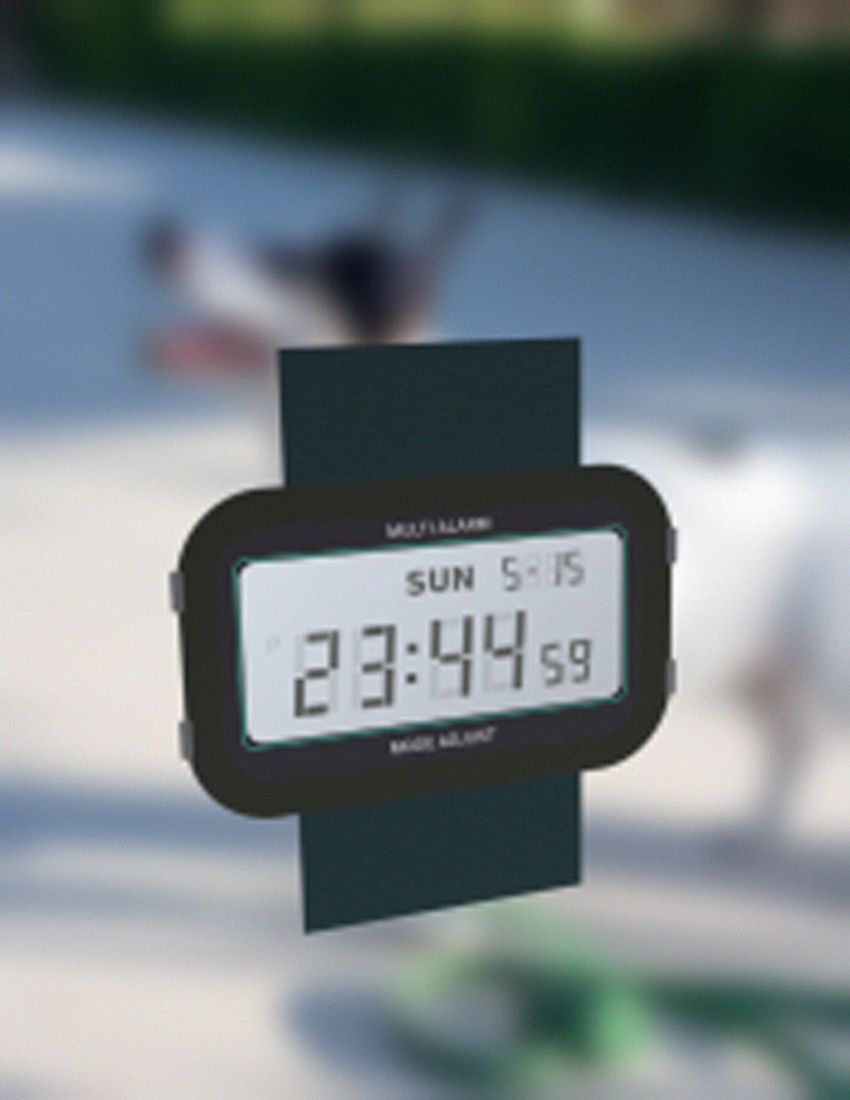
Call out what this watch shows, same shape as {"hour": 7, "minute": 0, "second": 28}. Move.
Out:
{"hour": 23, "minute": 44, "second": 59}
